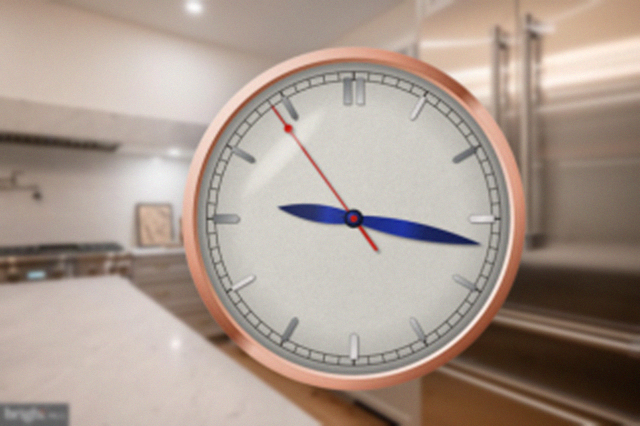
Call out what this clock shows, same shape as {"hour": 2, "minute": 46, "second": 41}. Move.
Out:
{"hour": 9, "minute": 16, "second": 54}
